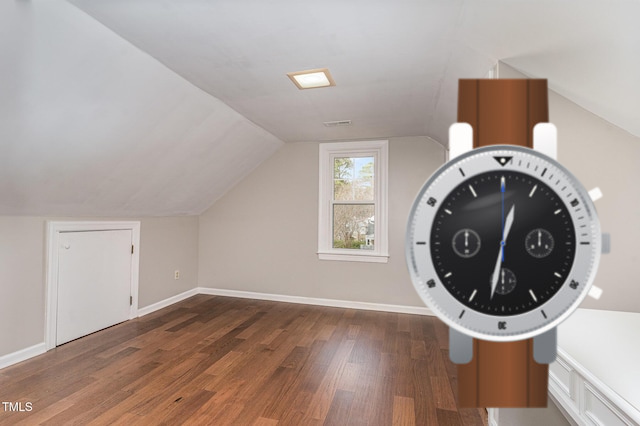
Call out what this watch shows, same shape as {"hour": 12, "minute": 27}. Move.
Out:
{"hour": 12, "minute": 32}
